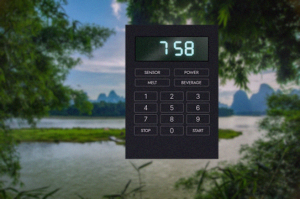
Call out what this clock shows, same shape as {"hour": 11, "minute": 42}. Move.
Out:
{"hour": 7, "minute": 58}
